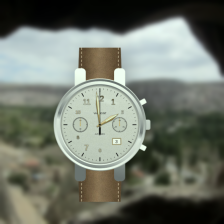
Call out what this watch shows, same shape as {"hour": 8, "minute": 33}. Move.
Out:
{"hour": 1, "minute": 59}
